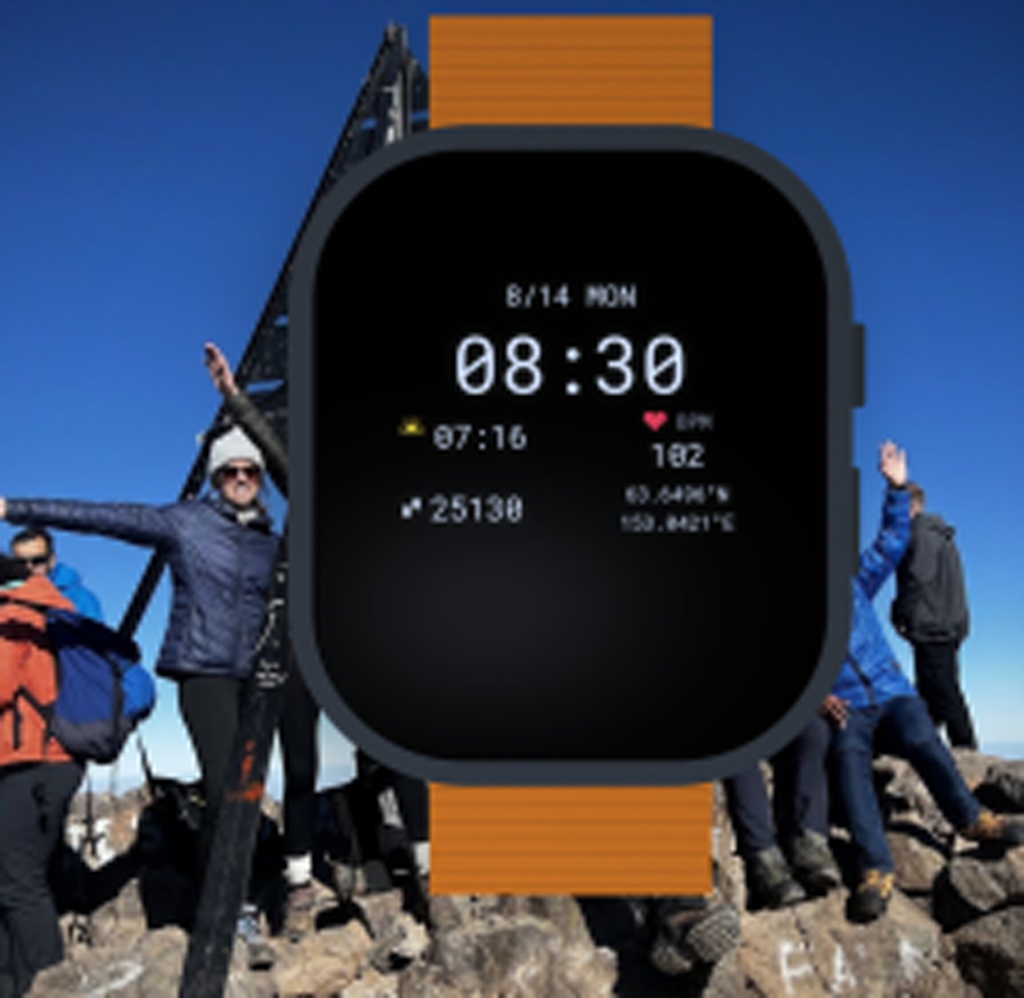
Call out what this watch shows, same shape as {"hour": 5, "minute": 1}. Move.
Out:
{"hour": 8, "minute": 30}
